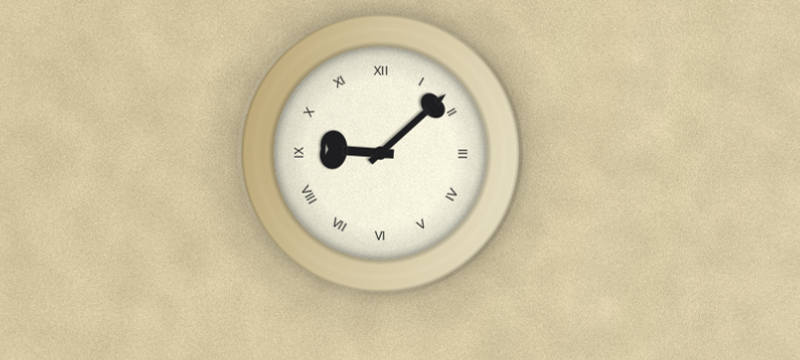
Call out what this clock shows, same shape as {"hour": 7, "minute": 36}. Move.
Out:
{"hour": 9, "minute": 8}
